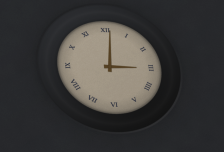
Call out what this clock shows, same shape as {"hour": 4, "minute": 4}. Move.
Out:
{"hour": 3, "minute": 1}
